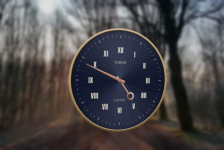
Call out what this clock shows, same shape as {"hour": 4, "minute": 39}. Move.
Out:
{"hour": 4, "minute": 49}
